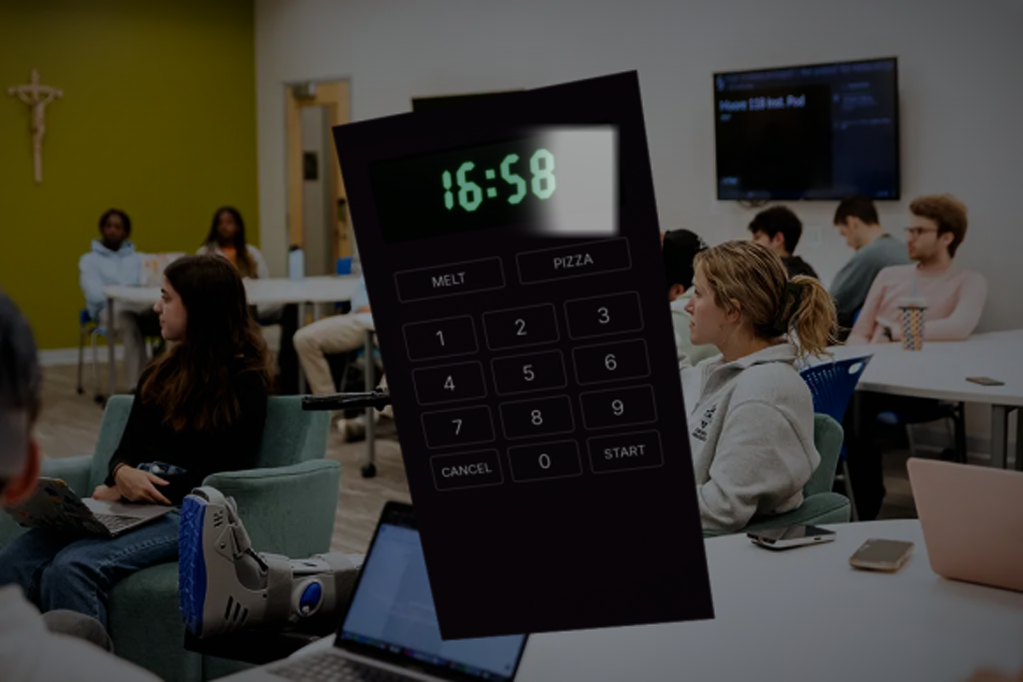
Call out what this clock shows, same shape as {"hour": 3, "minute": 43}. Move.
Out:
{"hour": 16, "minute": 58}
